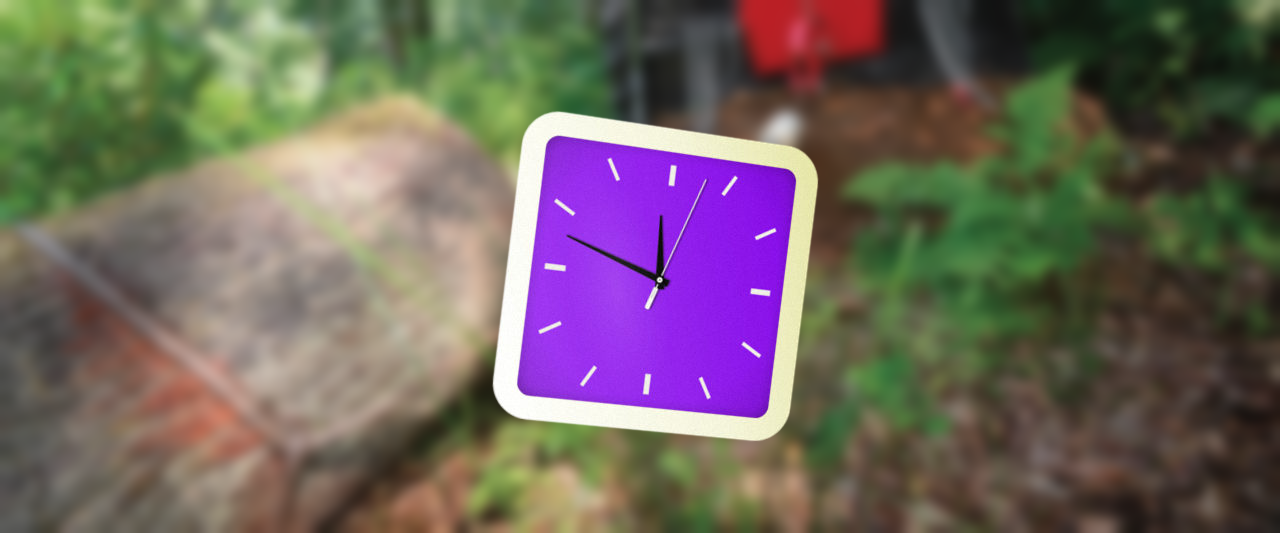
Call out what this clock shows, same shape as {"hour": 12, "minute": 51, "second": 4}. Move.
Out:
{"hour": 11, "minute": 48, "second": 3}
